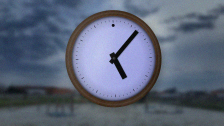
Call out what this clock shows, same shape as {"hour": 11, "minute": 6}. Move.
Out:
{"hour": 5, "minute": 7}
